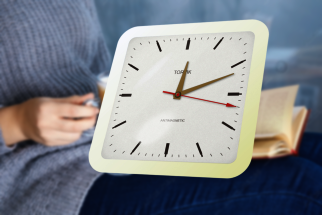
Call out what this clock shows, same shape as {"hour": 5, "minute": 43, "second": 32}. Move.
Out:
{"hour": 12, "minute": 11, "second": 17}
